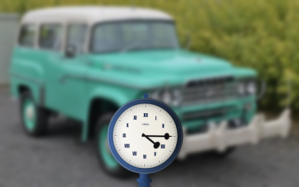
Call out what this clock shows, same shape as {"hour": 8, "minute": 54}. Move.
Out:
{"hour": 4, "minute": 15}
